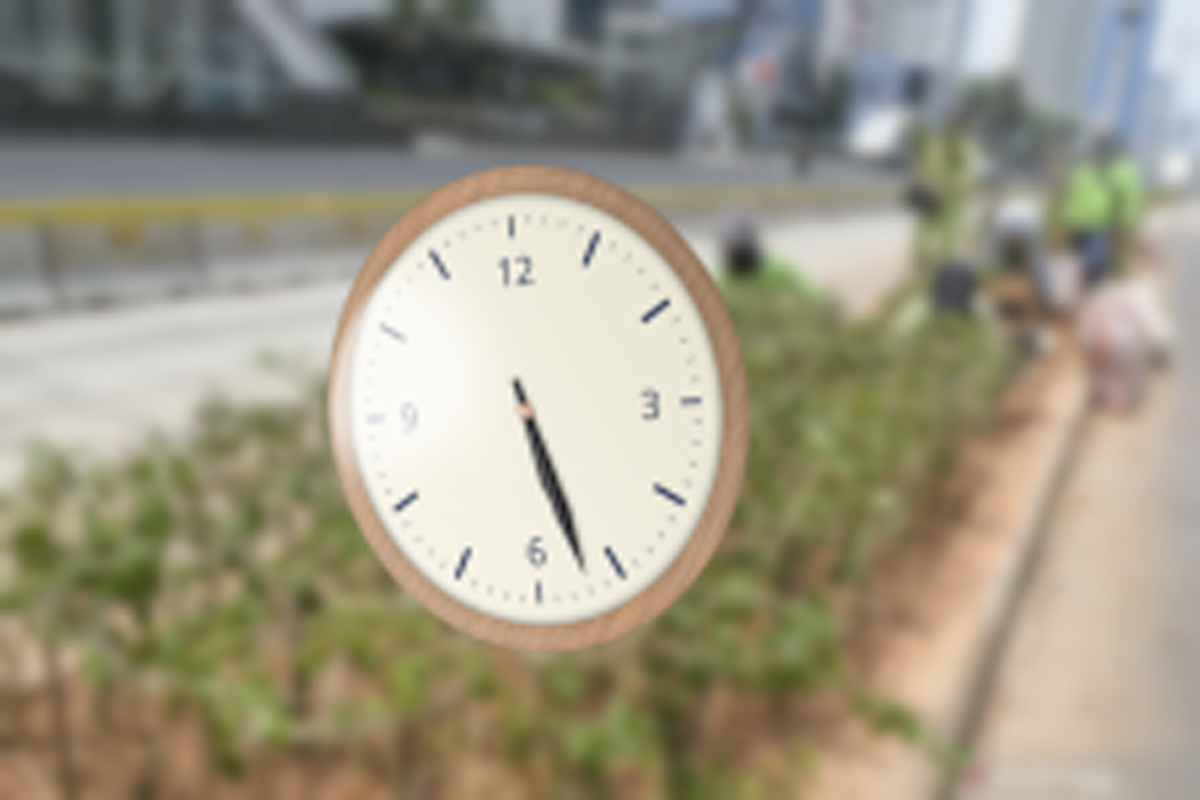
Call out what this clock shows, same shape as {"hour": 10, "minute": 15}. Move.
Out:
{"hour": 5, "minute": 27}
